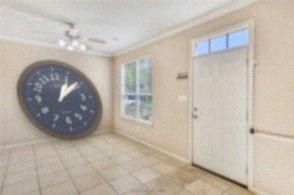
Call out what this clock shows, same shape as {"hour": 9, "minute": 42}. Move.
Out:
{"hour": 1, "minute": 9}
